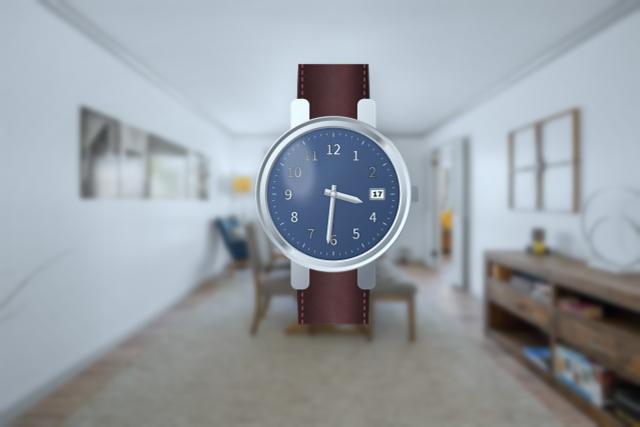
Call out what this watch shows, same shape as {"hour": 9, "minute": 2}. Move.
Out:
{"hour": 3, "minute": 31}
